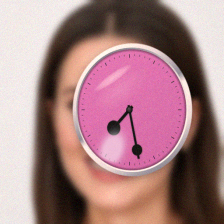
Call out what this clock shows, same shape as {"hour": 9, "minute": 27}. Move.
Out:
{"hour": 7, "minute": 28}
